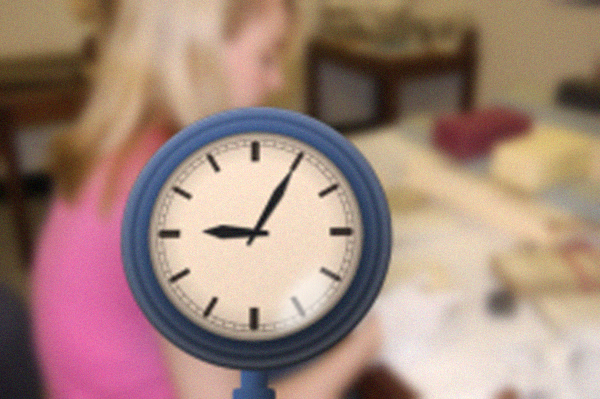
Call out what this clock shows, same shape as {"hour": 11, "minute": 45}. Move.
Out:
{"hour": 9, "minute": 5}
